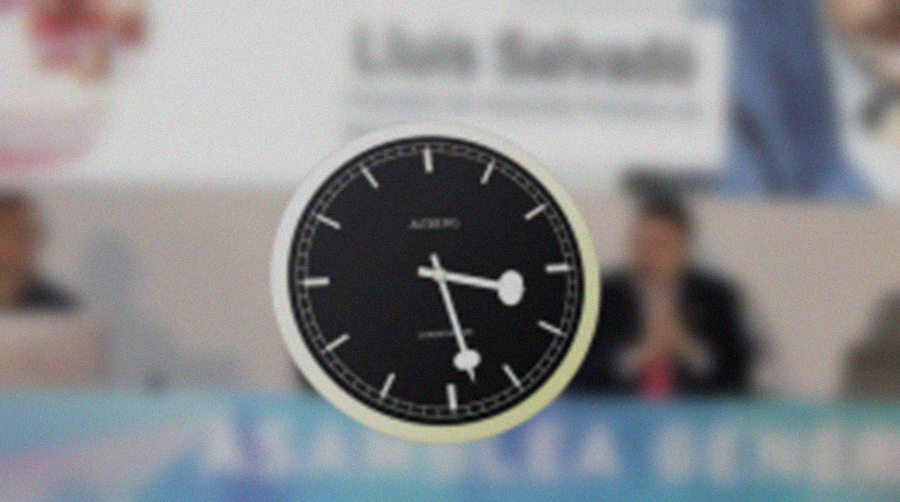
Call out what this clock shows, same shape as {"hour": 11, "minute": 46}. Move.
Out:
{"hour": 3, "minute": 28}
